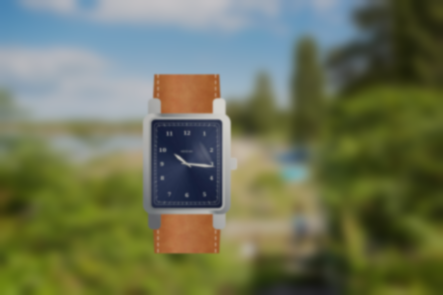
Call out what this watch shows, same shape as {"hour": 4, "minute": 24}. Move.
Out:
{"hour": 10, "minute": 16}
